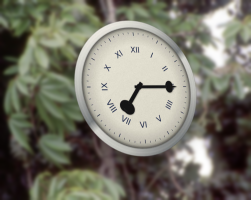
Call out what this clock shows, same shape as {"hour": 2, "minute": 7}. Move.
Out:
{"hour": 7, "minute": 15}
